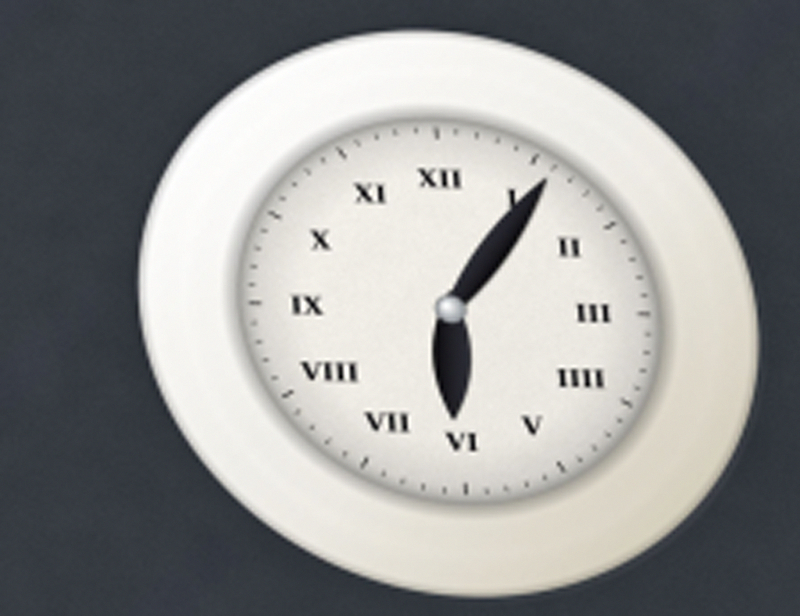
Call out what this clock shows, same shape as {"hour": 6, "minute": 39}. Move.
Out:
{"hour": 6, "minute": 6}
